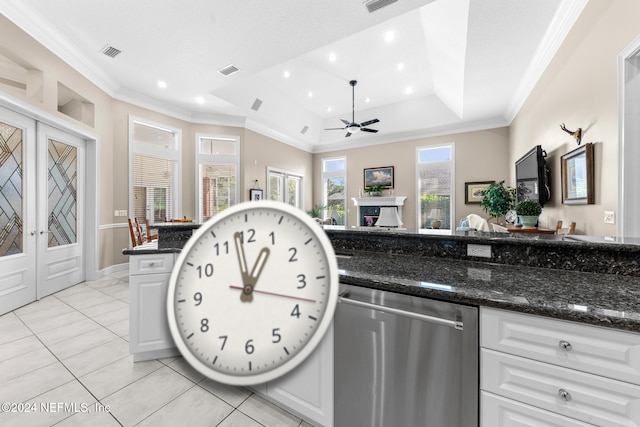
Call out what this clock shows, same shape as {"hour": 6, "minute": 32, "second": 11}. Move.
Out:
{"hour": 12, "minute": 58, "second": 18}
